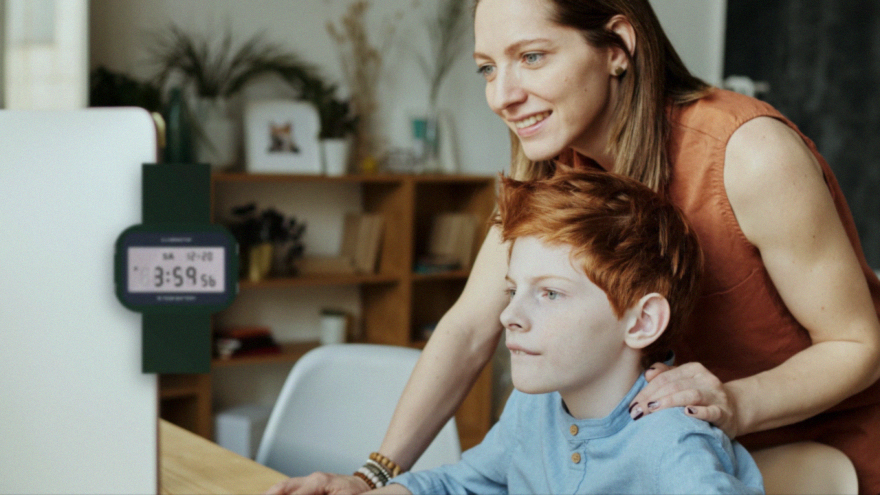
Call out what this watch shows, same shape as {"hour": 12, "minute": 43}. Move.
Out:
{"hour": 3, "minute": 59}
